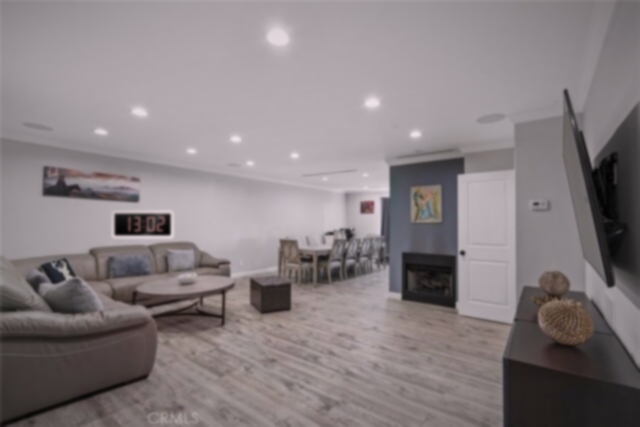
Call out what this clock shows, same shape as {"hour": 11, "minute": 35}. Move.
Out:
{"hour": 13, "minute": 2}
